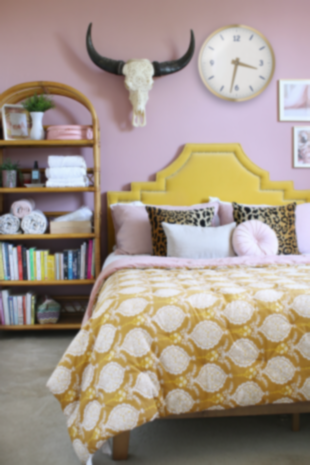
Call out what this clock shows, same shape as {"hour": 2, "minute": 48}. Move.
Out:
{"hour": 3, "minute": 32}
